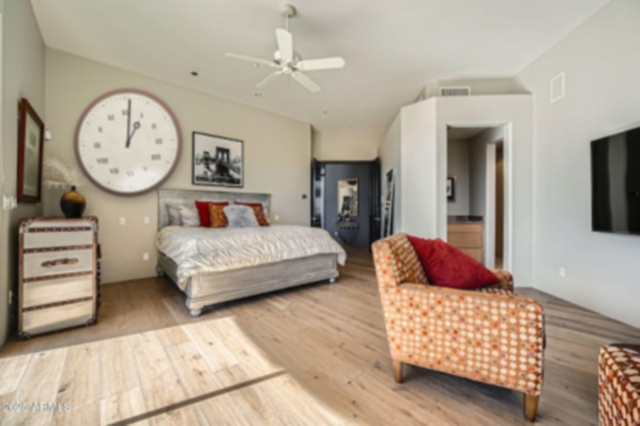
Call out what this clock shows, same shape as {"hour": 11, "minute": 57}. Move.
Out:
{"hour": 1, "minute": 1}
